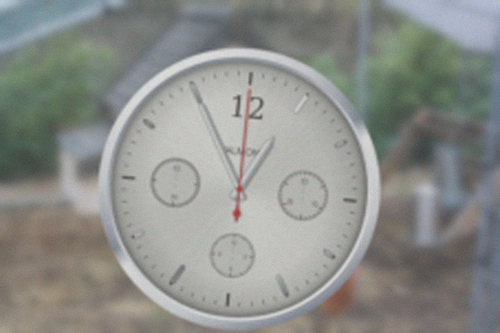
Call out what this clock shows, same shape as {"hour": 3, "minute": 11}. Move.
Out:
{"hour": 12, "minute": 55}
